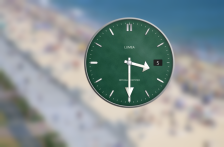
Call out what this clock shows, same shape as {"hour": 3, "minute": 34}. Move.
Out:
{"hour": 3, "minute": 30}
